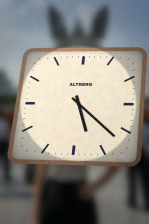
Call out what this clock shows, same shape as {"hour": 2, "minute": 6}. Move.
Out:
{"hour": 5, "minute": 22}
